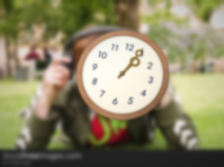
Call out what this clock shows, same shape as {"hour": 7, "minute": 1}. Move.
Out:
{"hour": 1, "minute": 4}
